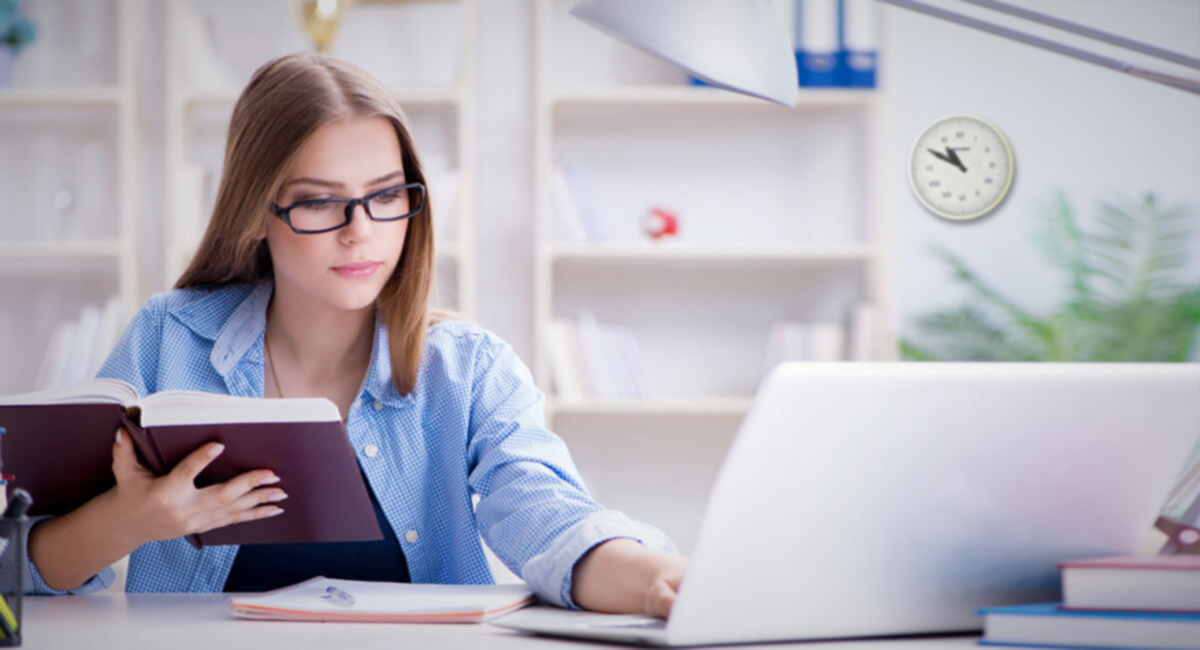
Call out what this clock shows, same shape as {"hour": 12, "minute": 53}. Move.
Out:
{"hour": 10, "minute": 50}
